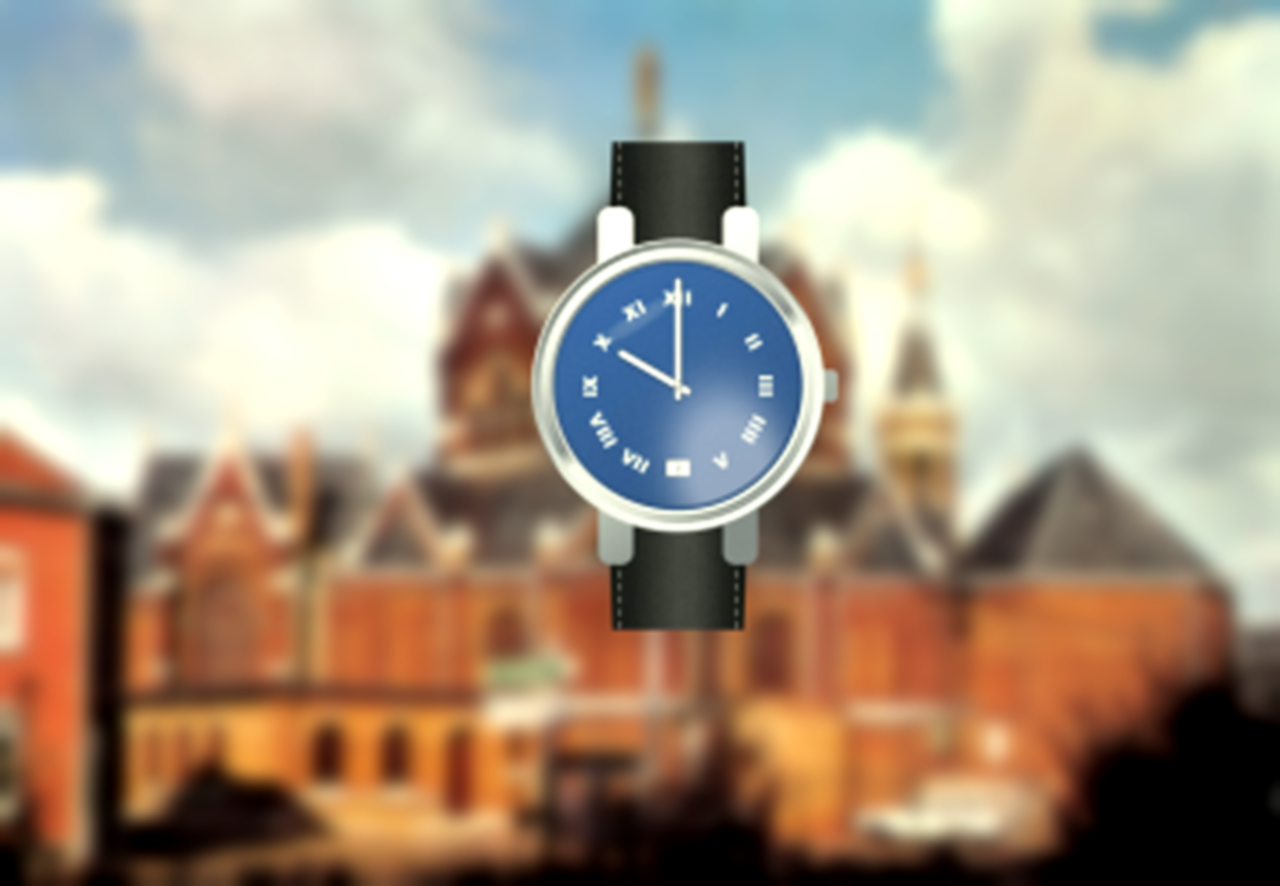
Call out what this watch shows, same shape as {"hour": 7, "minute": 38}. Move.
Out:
{"hour": 10, "minute": 0}
